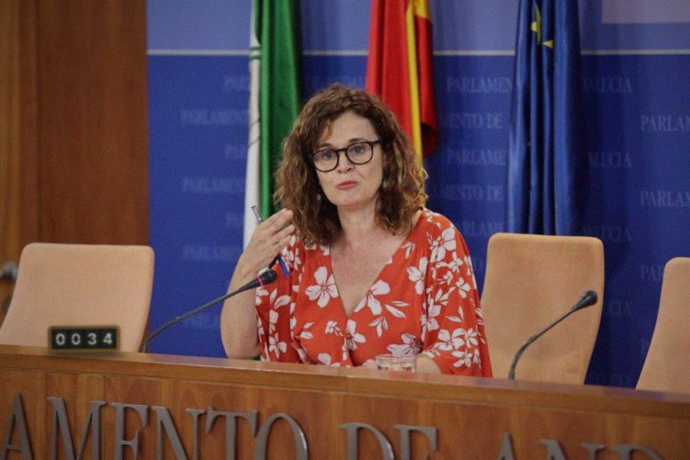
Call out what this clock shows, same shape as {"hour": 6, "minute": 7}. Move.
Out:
{"hour": 0, "minute": 34}
